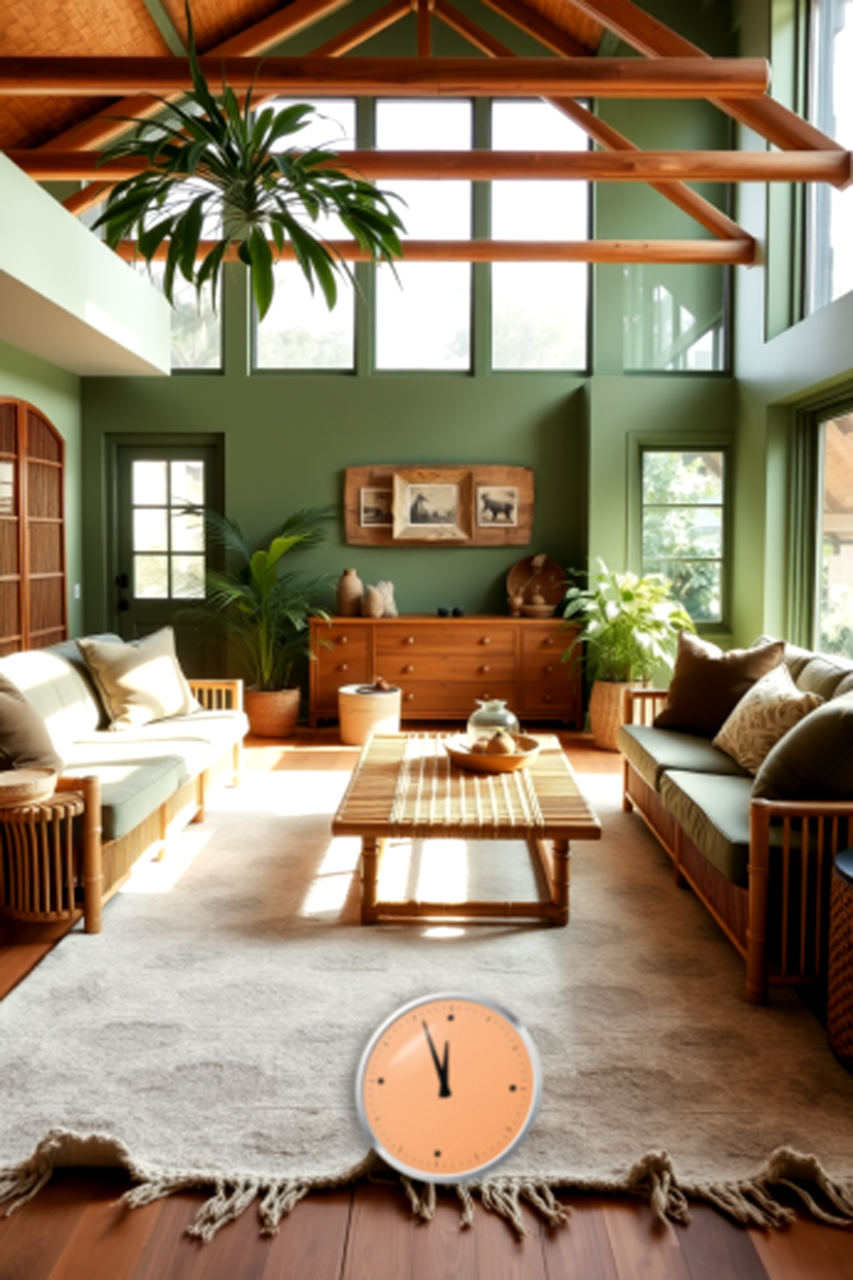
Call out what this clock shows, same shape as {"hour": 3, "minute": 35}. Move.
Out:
{"hour": 11, "minute": 56}
